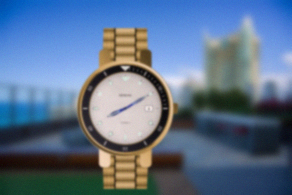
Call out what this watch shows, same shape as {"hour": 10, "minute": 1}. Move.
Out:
{"hour": 8, "minute": 10}
